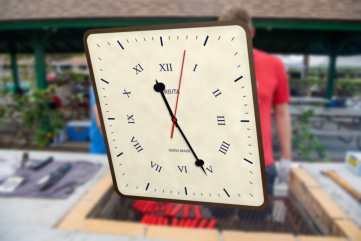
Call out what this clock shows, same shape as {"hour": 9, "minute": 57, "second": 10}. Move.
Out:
{"hour": 11, "minute": 26, "second": 3}
